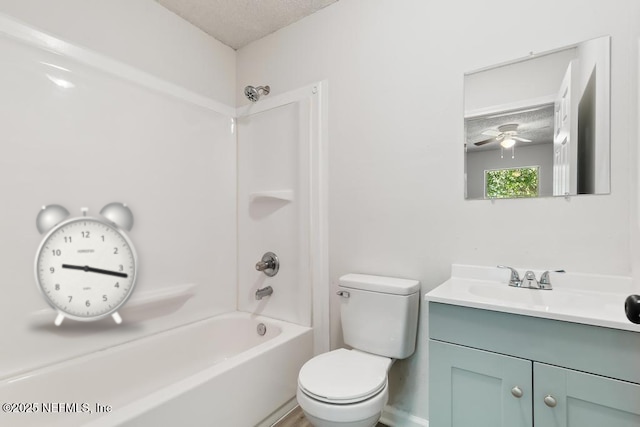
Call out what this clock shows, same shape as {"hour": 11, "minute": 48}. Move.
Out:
{"hour": 9, "minute": 17}
